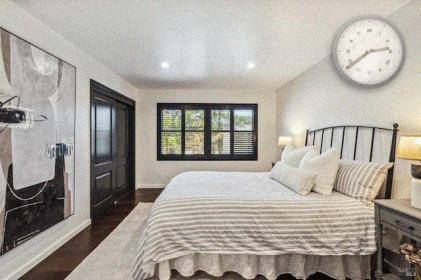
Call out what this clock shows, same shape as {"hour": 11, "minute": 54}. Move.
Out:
{"hour": 2, "minute": 39}
